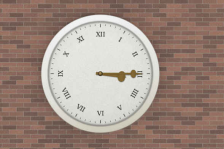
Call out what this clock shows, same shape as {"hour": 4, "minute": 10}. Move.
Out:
{"hour": 3, "minute": 15}
